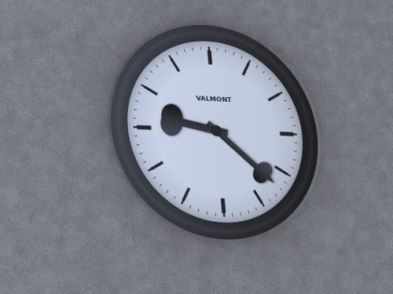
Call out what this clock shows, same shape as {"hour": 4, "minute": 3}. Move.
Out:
{"hour": 9, "minute": 22}
